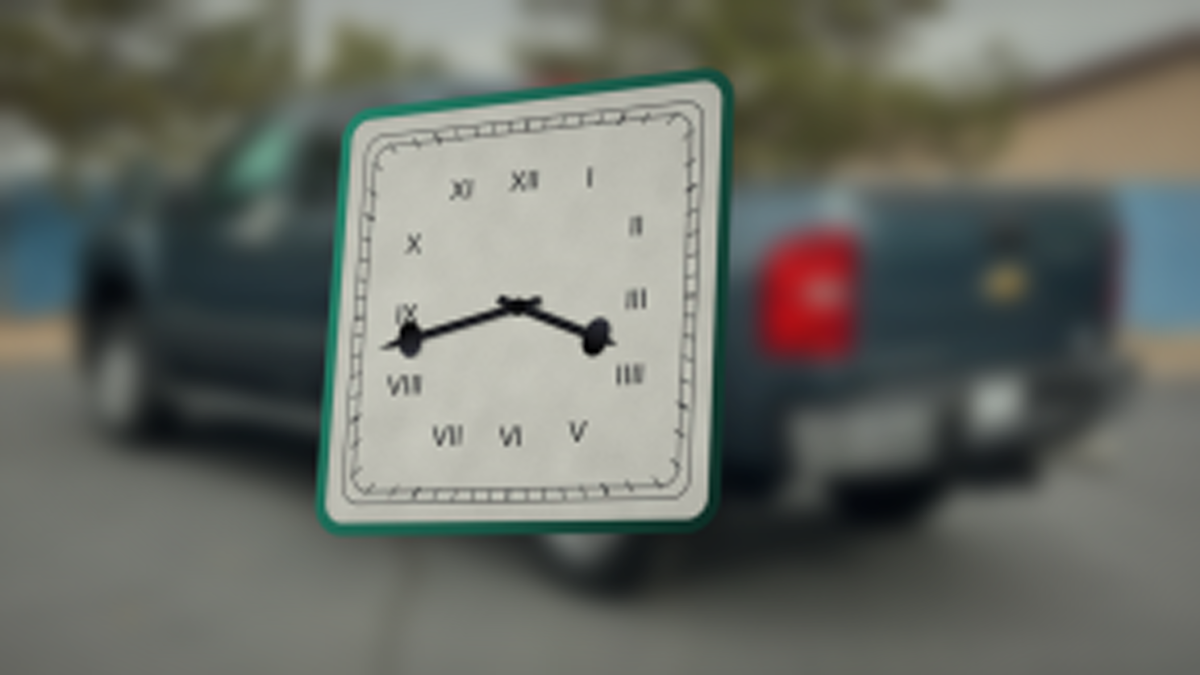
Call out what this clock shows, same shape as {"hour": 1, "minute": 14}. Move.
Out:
{"hour": 3, "minute": 43}
